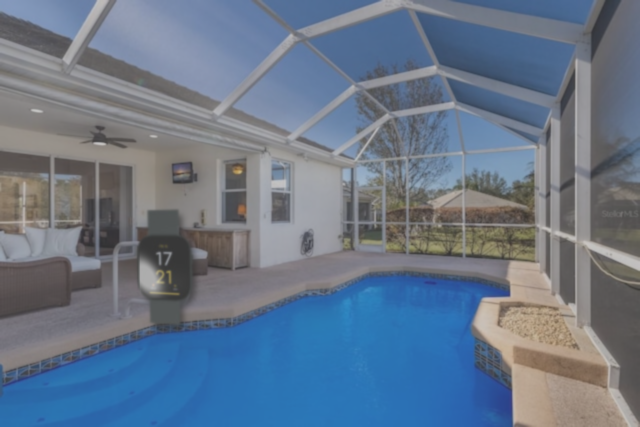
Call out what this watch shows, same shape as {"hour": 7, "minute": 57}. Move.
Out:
{"hour": 17, "minute": 21}
